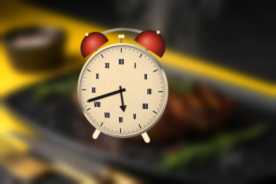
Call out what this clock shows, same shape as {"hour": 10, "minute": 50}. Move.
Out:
{"hour": 5, "minute": 42}
